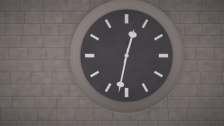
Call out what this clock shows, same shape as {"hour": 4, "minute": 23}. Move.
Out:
{"hour": 12, "minute": 32}
